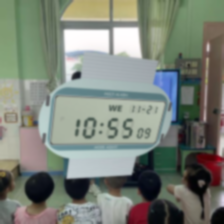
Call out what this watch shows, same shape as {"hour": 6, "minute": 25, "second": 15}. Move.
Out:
{"hour": 10, "minute": 55, "second": 9}
